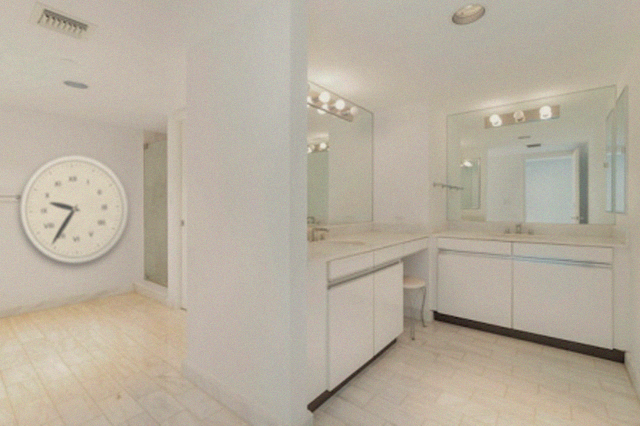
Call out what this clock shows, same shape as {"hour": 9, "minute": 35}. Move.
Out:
{"hour": 9, "minute": 36}
